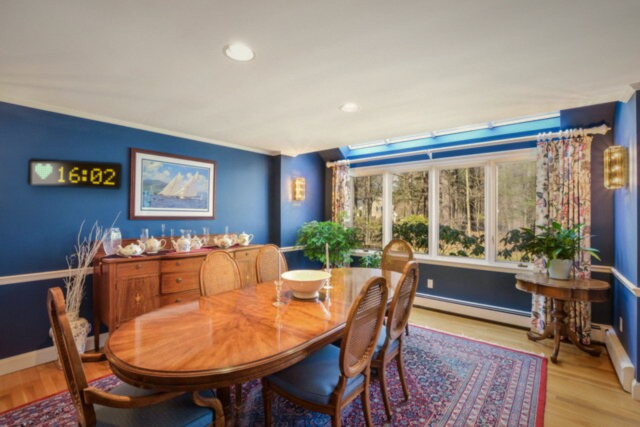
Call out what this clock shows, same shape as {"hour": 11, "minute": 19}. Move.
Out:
{"hour": 16, "minute": 2}
